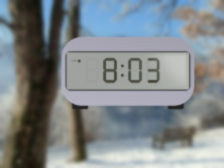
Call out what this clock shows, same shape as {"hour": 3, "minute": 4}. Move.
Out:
{"hour": 8, "minute": 3}
